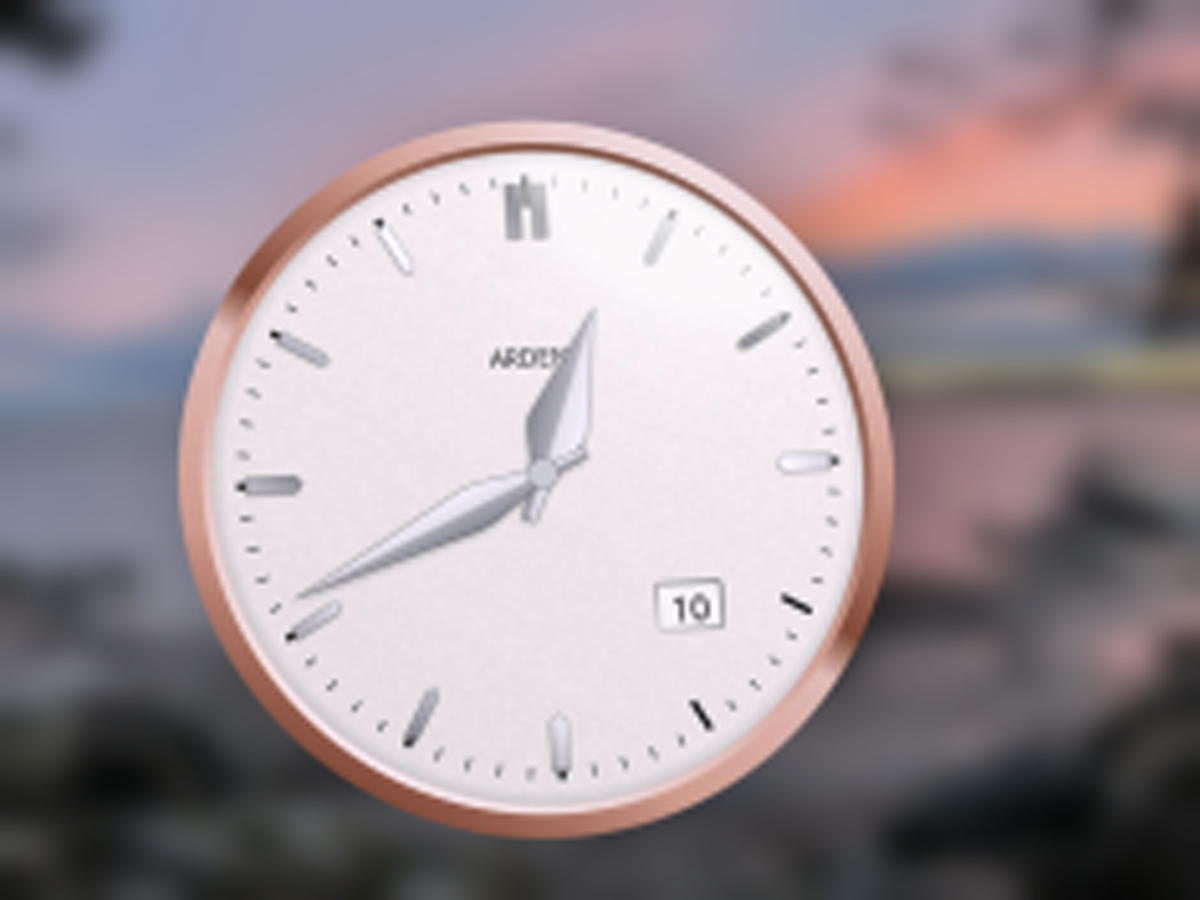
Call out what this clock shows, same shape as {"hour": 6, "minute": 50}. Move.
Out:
{"hour": 12, "minute": 41}
